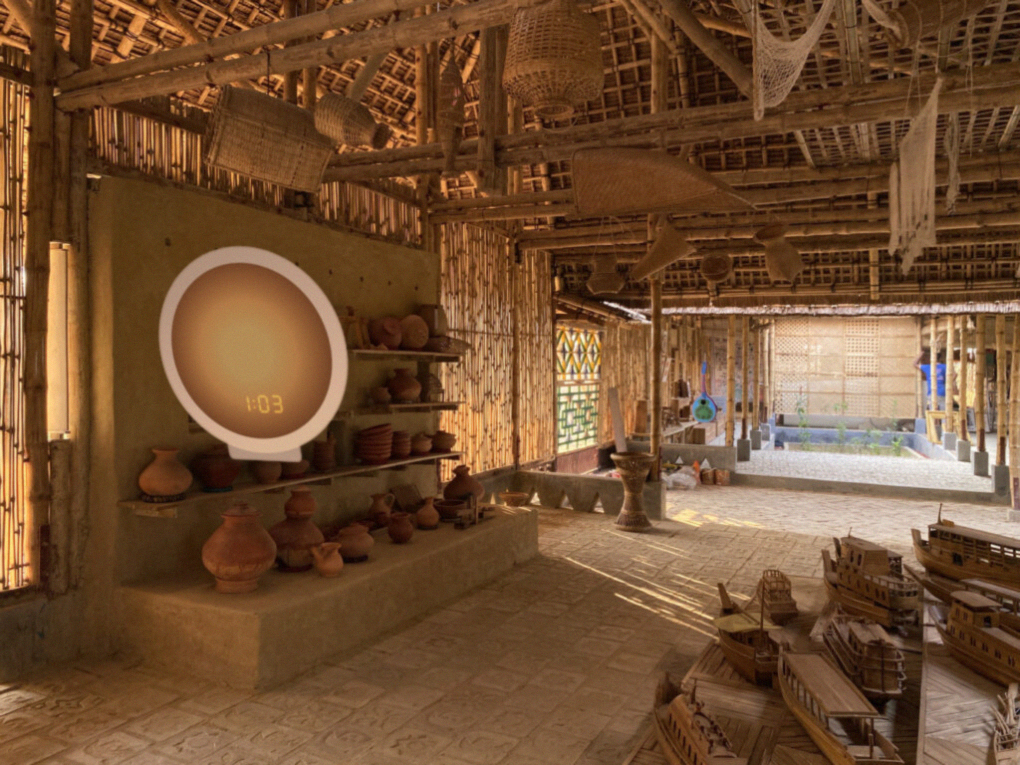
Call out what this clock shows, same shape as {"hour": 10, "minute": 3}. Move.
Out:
{"hour": 1, "minute": 3}
